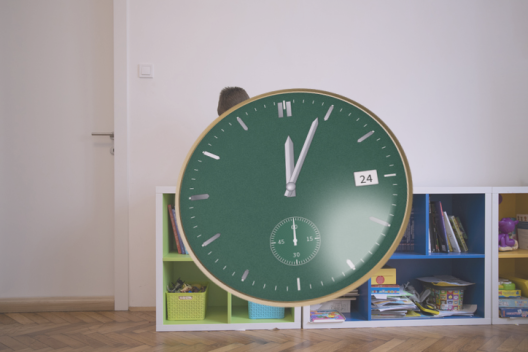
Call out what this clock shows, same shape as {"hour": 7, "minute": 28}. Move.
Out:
{"hour": 12, "minute": 4}
